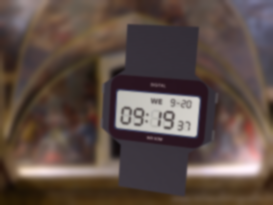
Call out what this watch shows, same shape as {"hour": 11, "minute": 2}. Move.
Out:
{"hour": 9, "minute": 19}
